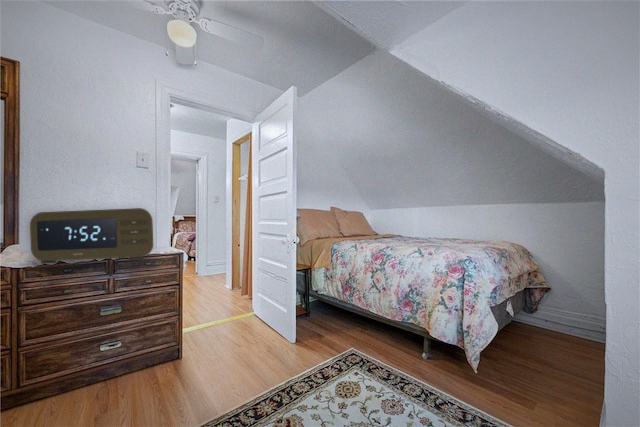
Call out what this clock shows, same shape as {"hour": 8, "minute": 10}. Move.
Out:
{"hour": 7, "minute": 52}
